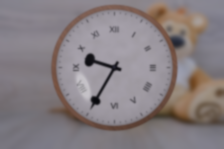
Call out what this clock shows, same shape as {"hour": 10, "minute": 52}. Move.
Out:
{"hour": 9, "minute": 35}
